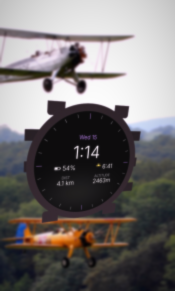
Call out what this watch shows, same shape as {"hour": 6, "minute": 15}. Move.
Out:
{"hour": 1, "minute": 14}
